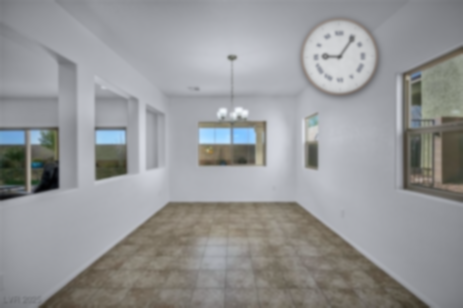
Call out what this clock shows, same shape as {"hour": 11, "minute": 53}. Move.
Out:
{"hour": 9, "minute": 6}
